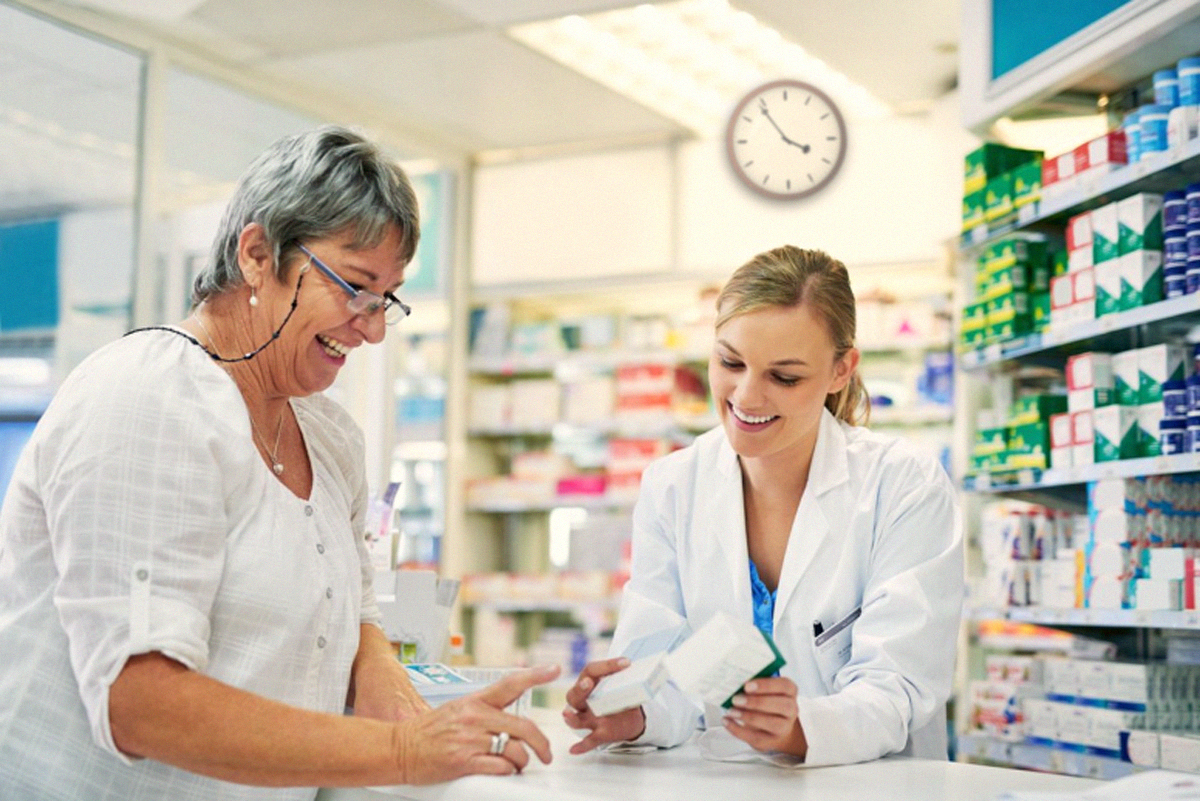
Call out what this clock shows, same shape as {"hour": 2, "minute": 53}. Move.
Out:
{"hour": 3, "minute": 54}
